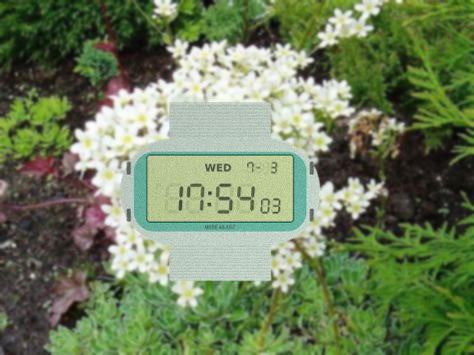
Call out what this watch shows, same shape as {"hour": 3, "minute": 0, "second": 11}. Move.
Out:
{"hour": 17, "minute": 54, "second": 3}
